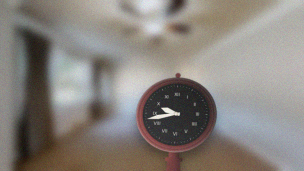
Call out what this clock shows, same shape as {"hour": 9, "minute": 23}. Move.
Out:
{"hour": 9, "minute": 43}
